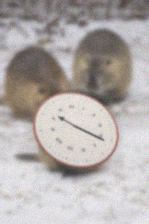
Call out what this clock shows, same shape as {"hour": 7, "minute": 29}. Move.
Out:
{"hour": 10, "minute": 21}
